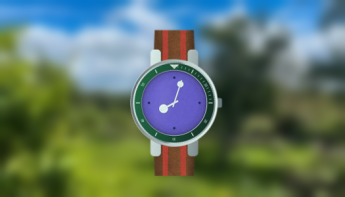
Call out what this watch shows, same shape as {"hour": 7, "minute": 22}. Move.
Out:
{"hour": 8, "minute": 3}
